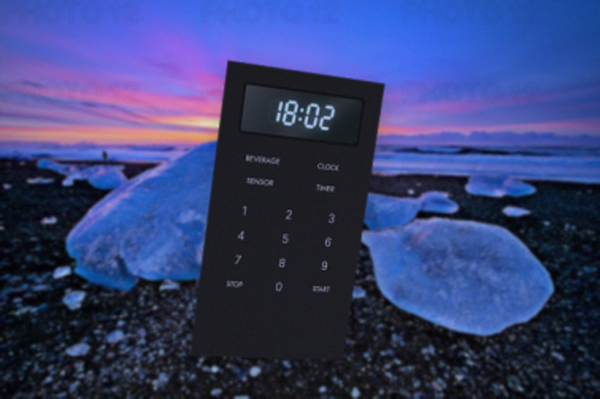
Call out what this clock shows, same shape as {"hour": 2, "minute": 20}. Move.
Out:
{"hour": 18, "minute": 2}
